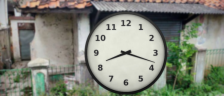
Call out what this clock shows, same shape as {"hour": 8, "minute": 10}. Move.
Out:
{"hour": 8, "minute": 18}
